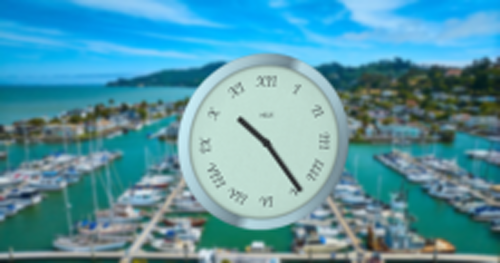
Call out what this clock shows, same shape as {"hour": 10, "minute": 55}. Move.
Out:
{"hour": 10, "minute": 24}
